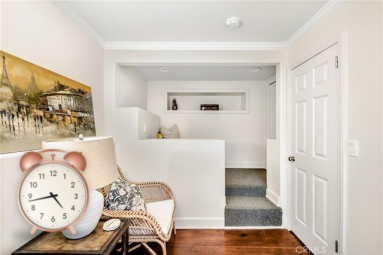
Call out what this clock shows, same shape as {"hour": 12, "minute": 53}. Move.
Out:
{"hour": 4, "minute": 43}
